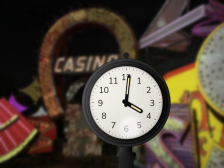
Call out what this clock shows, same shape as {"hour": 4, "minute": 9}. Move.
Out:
{"hour": 4, "minute": 1}
